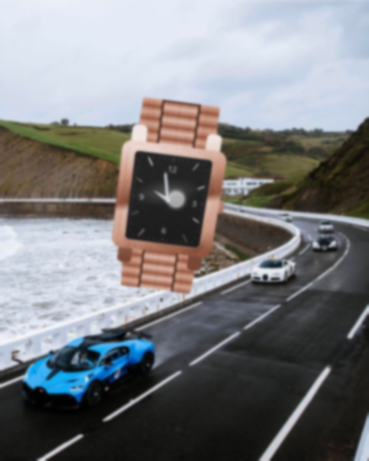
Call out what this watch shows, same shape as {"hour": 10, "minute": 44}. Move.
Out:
{"hour": 9, "minute": 58}
